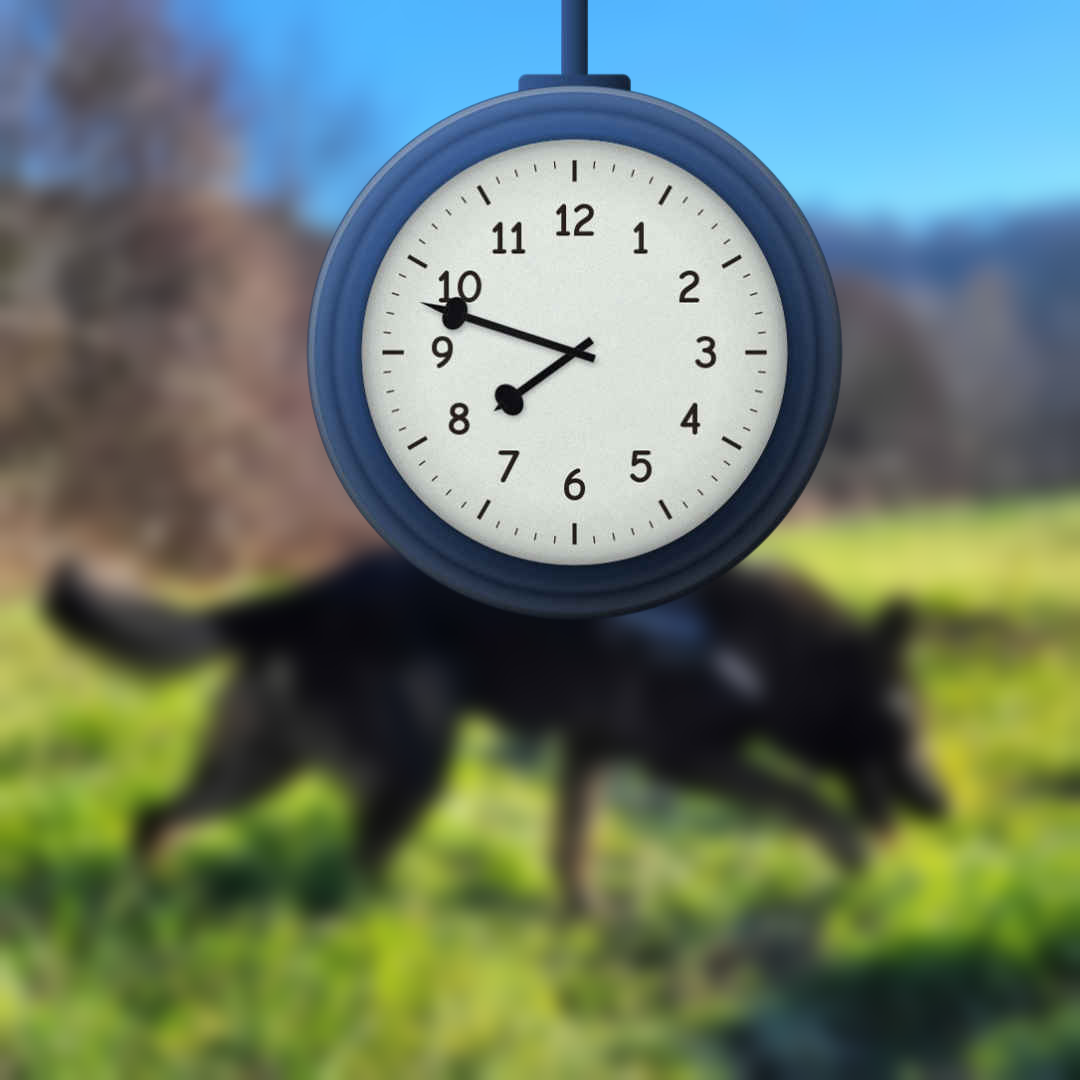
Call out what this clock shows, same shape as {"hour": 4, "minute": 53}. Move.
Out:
{"hour": 7, "minute": 48}
